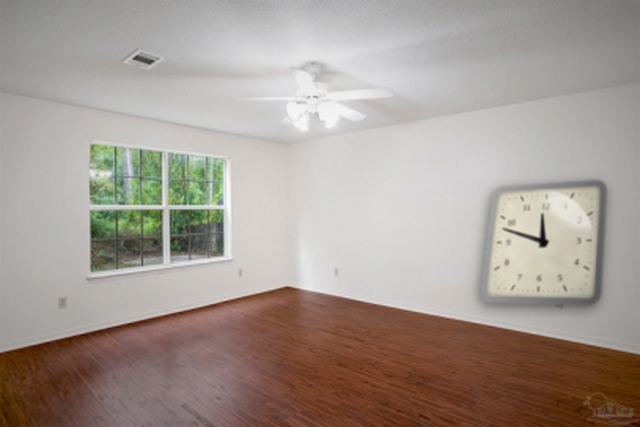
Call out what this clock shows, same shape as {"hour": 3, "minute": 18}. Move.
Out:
{"hour": 11, "minute": 48}
